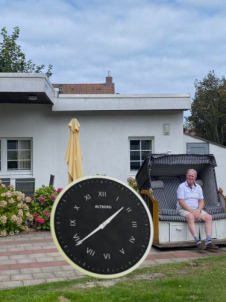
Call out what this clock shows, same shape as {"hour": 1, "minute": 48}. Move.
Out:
{"hour": 1, "minute": 39}
